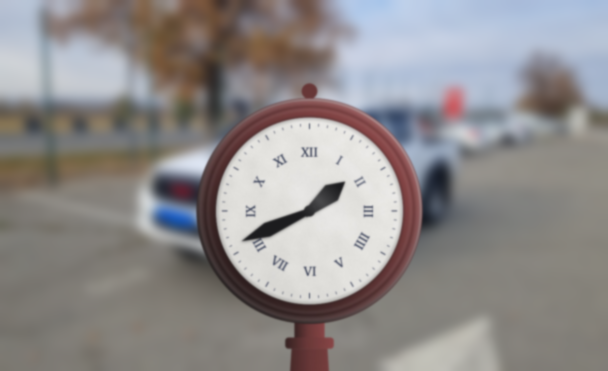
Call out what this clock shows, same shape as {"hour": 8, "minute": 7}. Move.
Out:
{"hour": 1, "minute": 41}
